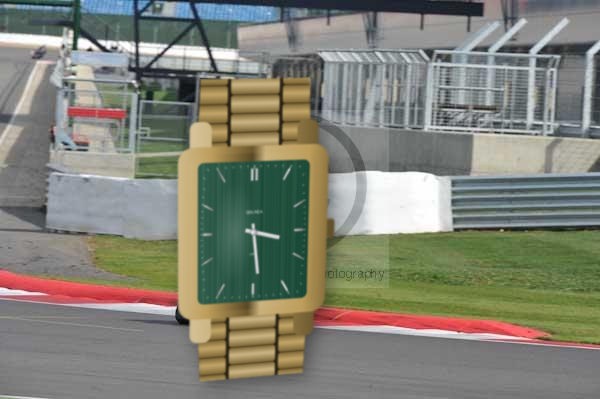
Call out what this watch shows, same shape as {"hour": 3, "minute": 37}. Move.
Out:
{"hour": 3, "minute": 29}
